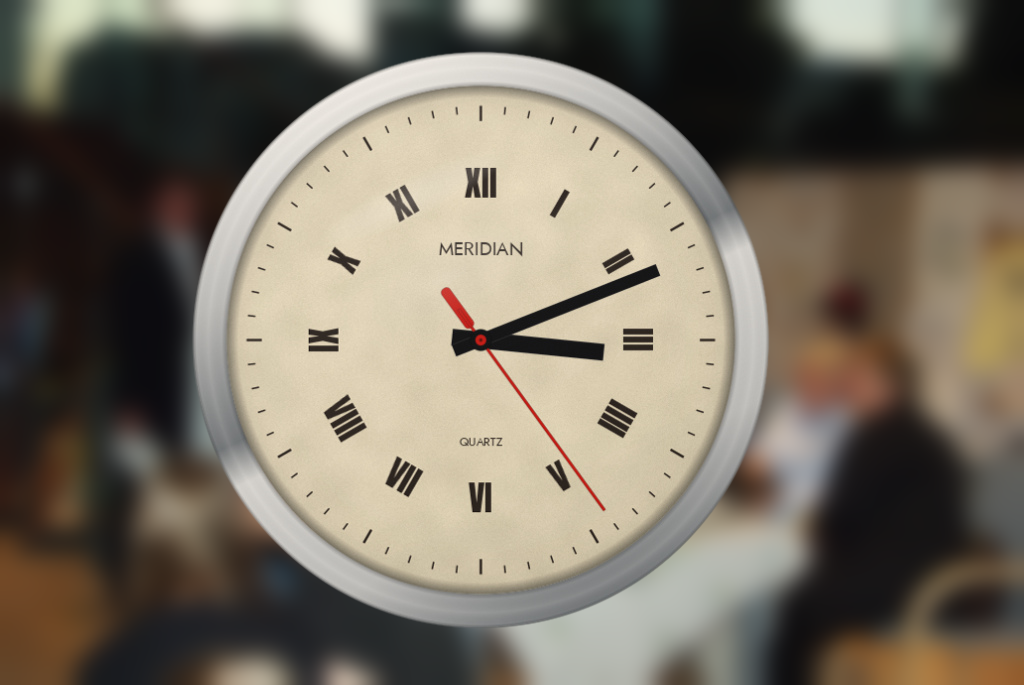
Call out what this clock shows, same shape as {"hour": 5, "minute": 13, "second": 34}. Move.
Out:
{"hour": 3, "minute": 11, "second": 24}
